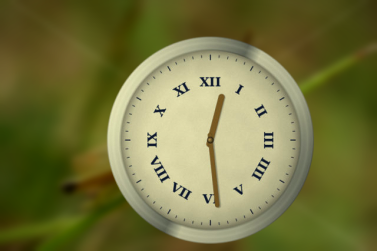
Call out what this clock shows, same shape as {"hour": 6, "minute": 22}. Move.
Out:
{"hour": 12, "minute": 29}
